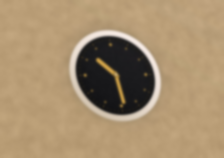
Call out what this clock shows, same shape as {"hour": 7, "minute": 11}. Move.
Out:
{"hour": 10, "minute": 29}
